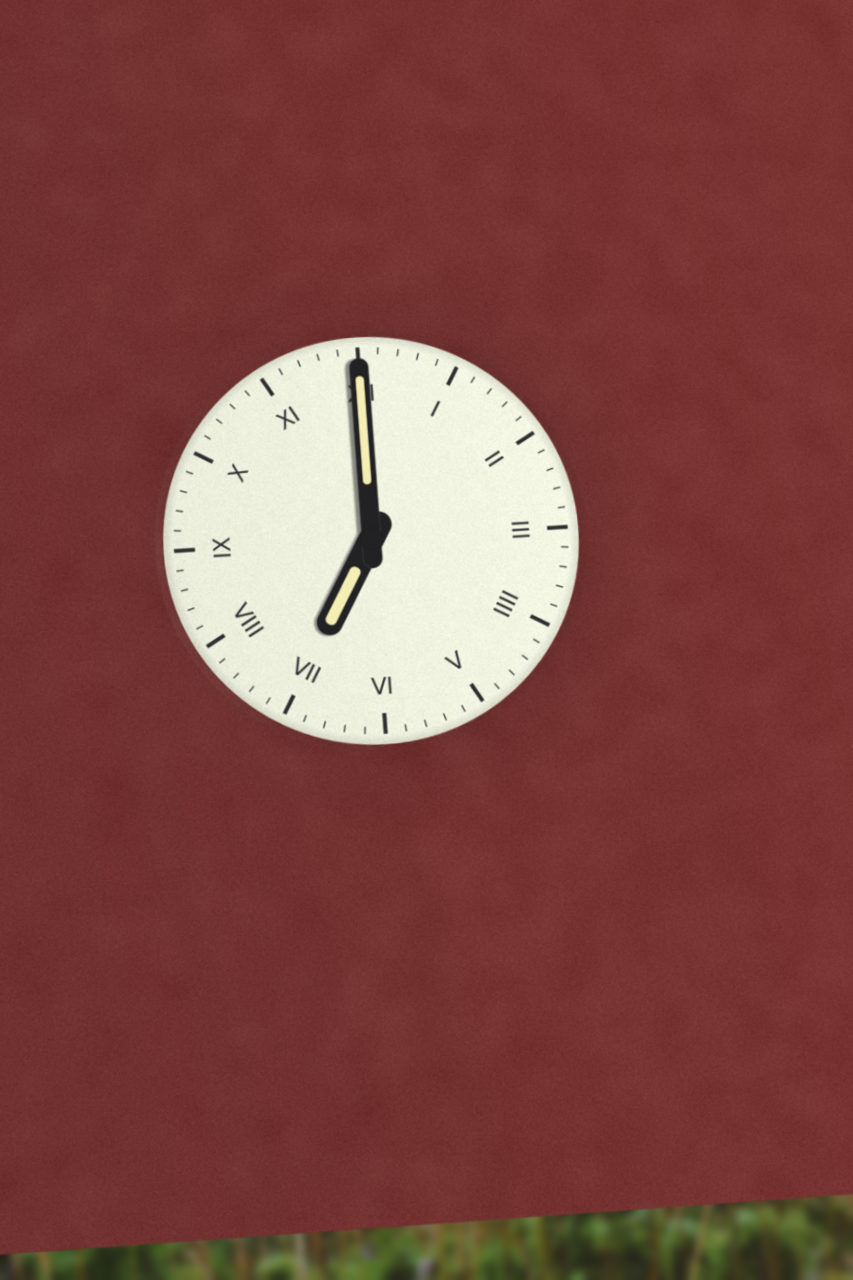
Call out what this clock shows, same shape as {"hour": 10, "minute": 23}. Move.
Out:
{"hour": 7, "minute": 0}
